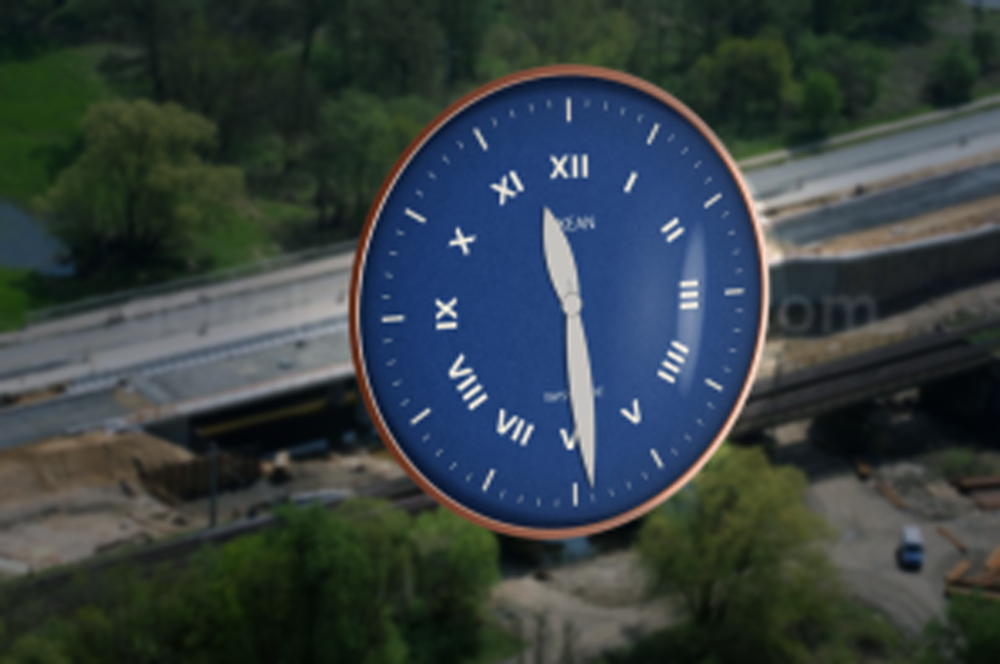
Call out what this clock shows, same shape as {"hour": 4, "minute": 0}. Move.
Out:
{"hour": 11, "minute": 29}
